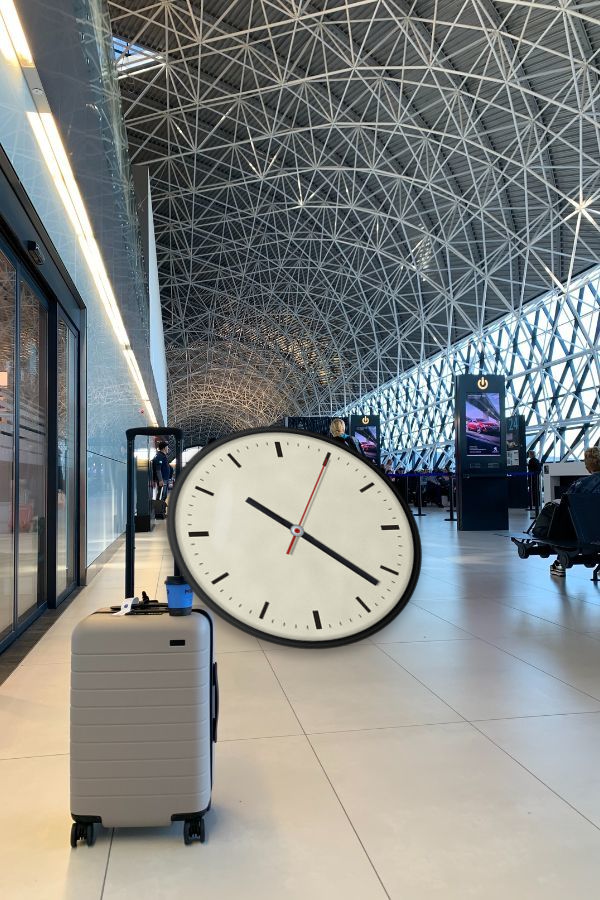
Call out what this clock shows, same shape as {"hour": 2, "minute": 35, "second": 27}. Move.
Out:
{"hour": 10, "minute": 22, "second": 5}
